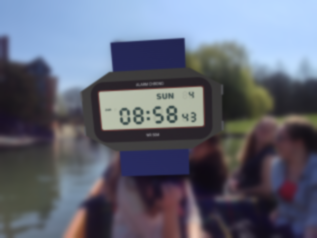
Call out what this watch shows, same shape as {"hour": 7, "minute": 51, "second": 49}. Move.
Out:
{"hour": 8, "minute": 58, "second": 43}
